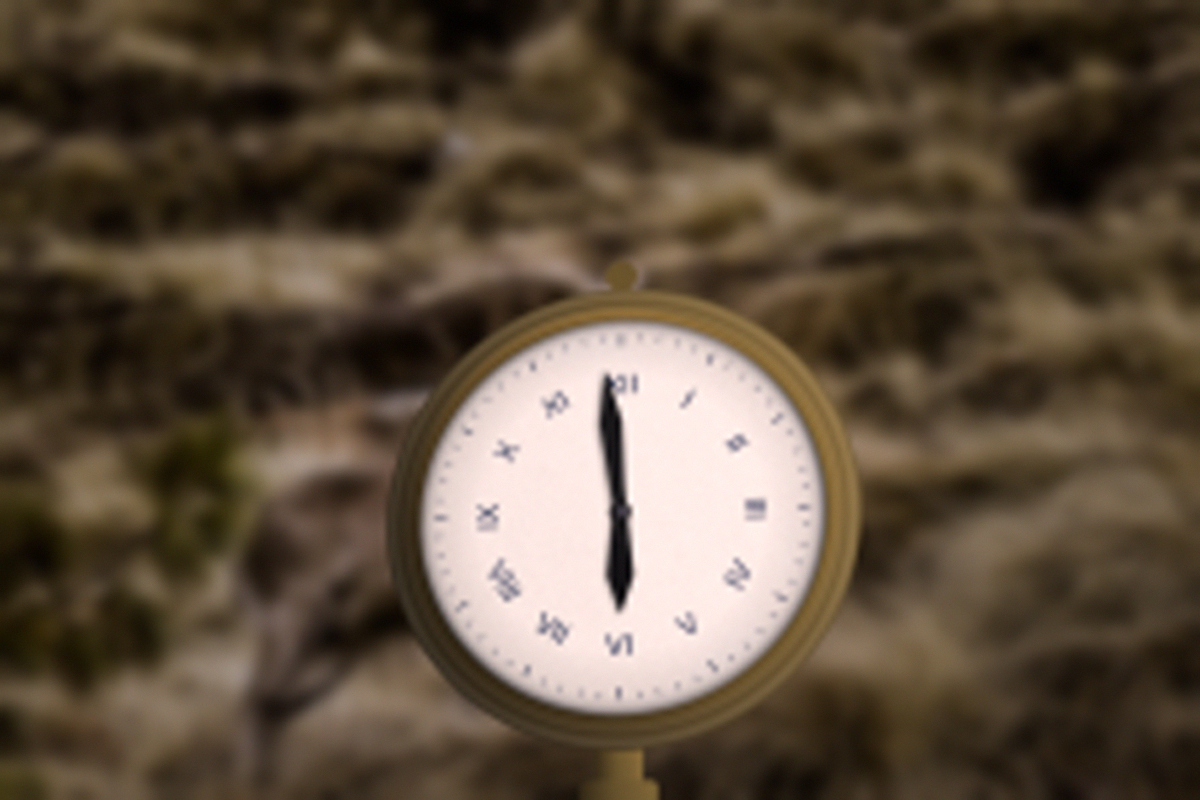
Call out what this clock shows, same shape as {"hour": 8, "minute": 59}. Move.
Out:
{"hour": 5, "minute": 59}
